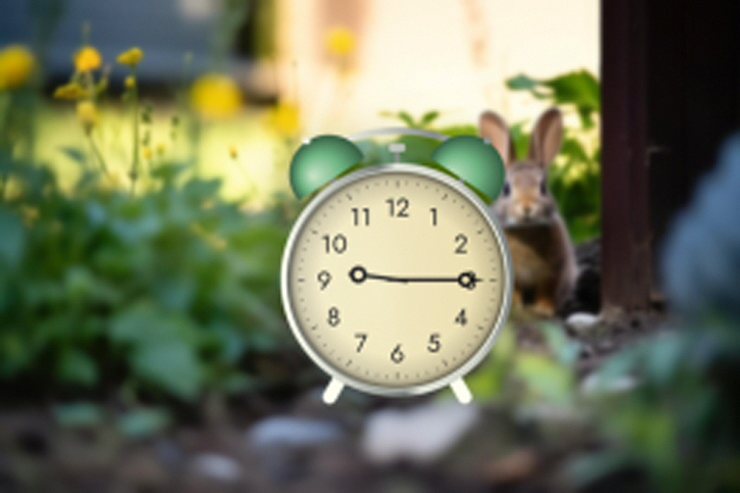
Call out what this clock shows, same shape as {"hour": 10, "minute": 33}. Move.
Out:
{"hour": 9, "minute": 15}
